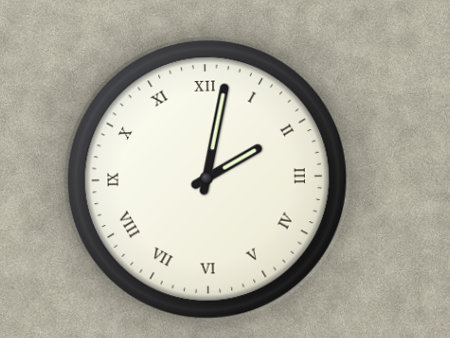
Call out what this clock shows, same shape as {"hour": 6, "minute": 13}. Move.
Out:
{"hour": 2, "minute": 2}
